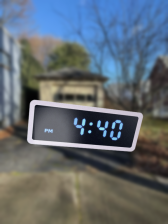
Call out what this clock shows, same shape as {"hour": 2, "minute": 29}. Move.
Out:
{"hour": 4, "minute": 40}
